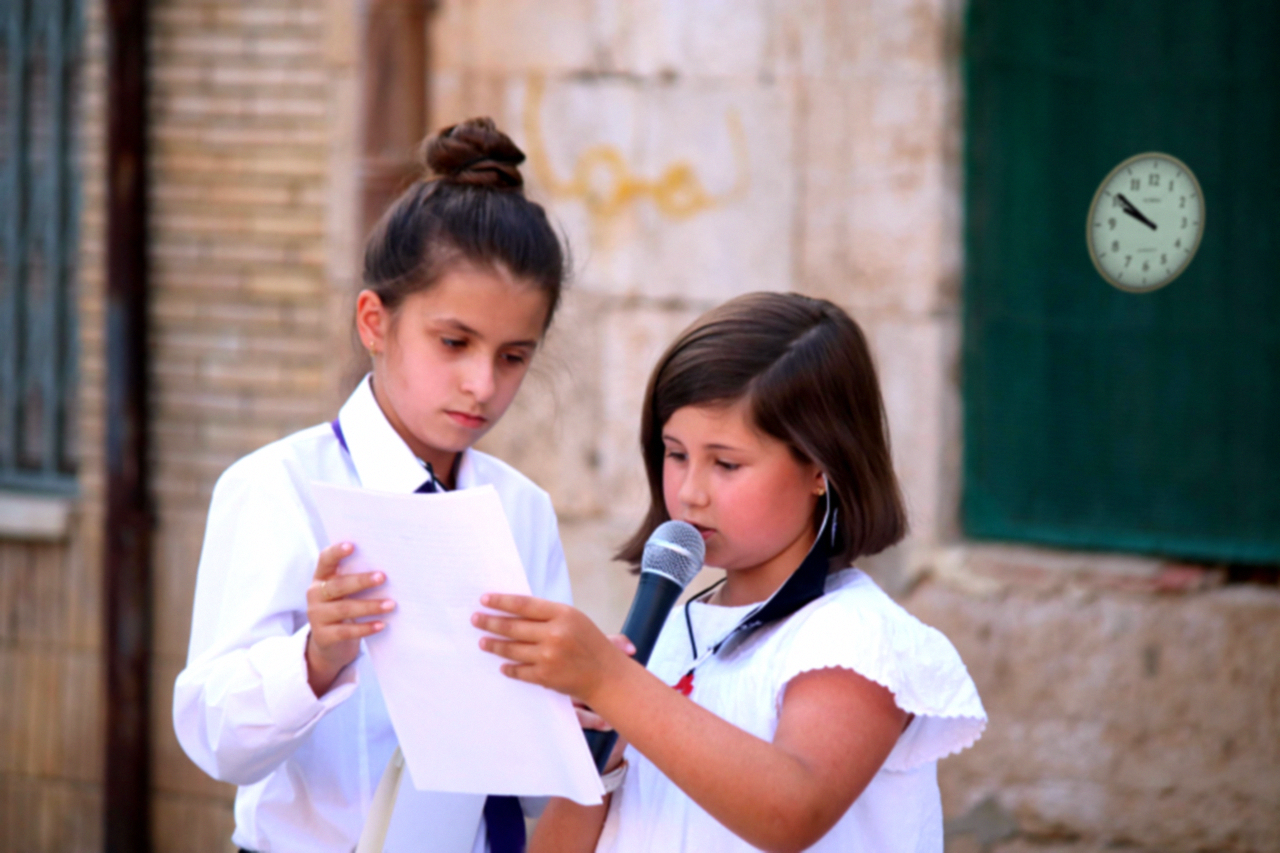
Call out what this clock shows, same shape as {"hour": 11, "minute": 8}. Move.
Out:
{"hour": 9, "minute": 51}
